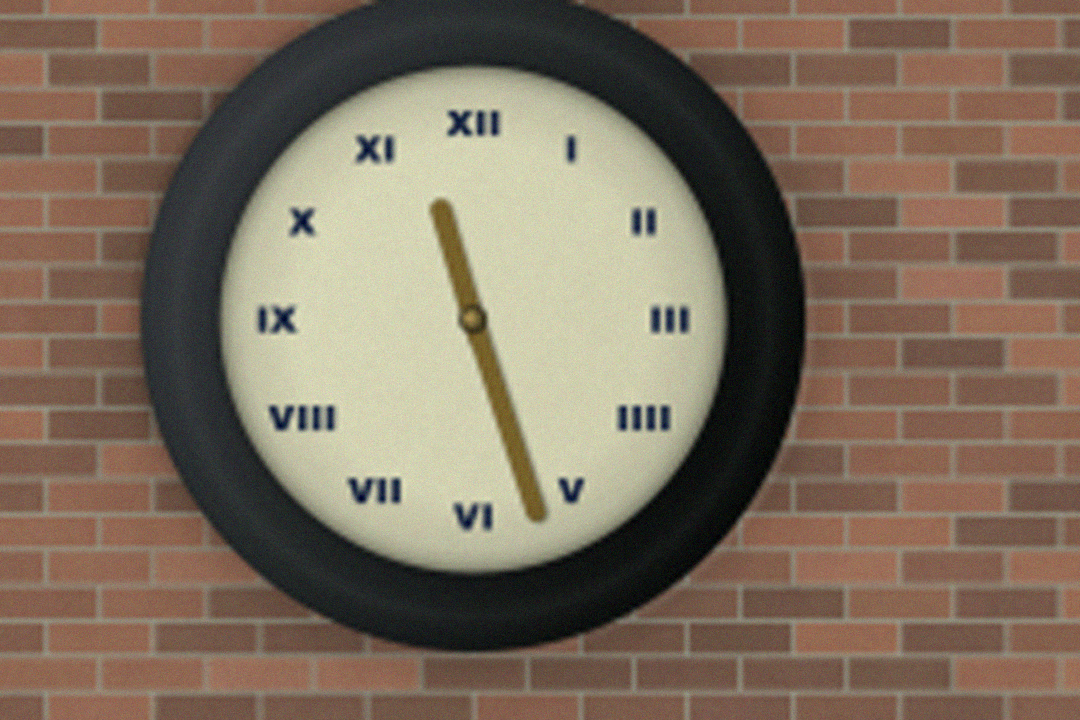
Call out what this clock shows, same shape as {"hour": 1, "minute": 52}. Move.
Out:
{"hour": 11, "minute": 27}
